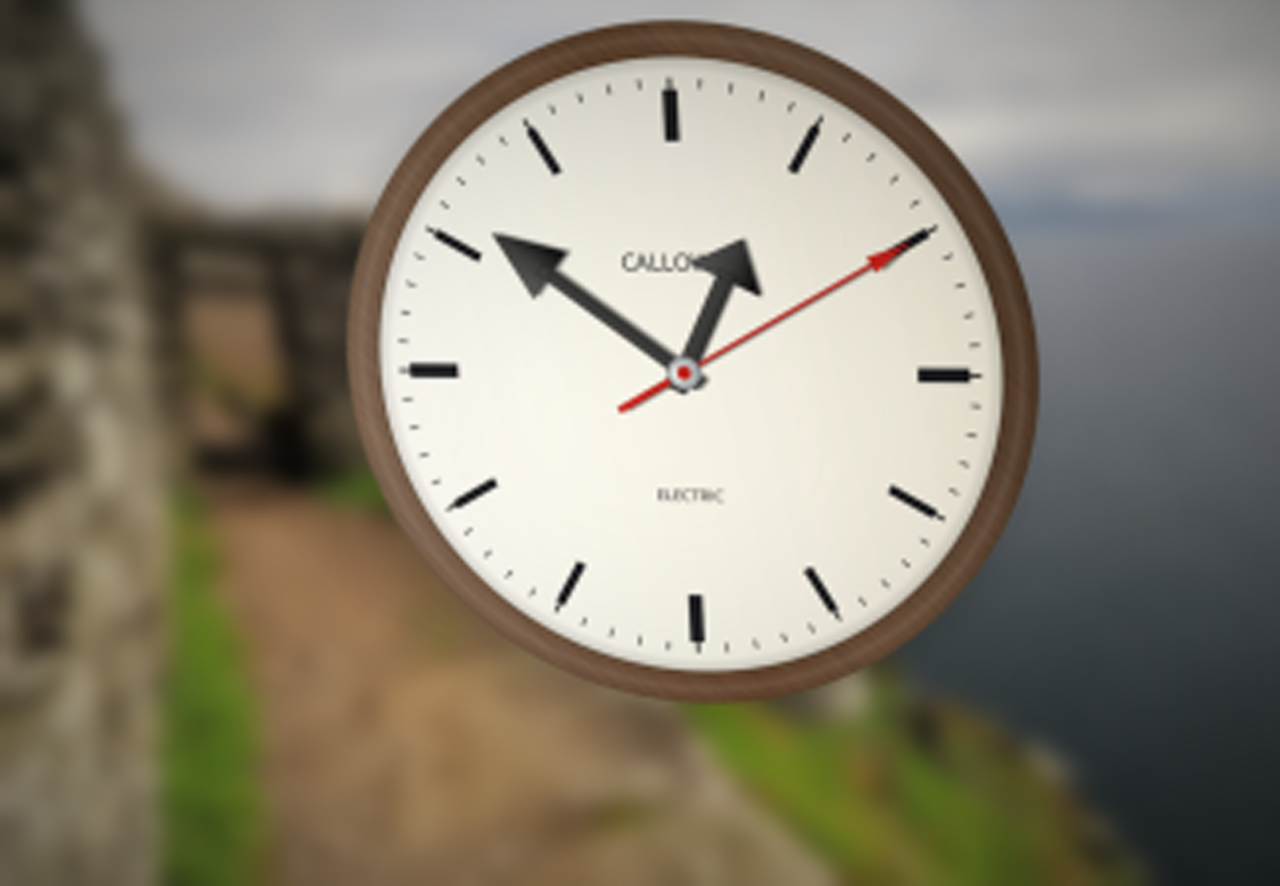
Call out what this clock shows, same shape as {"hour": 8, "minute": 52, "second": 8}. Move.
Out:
{"hour": 12, "minute": 51, "second": 10}
